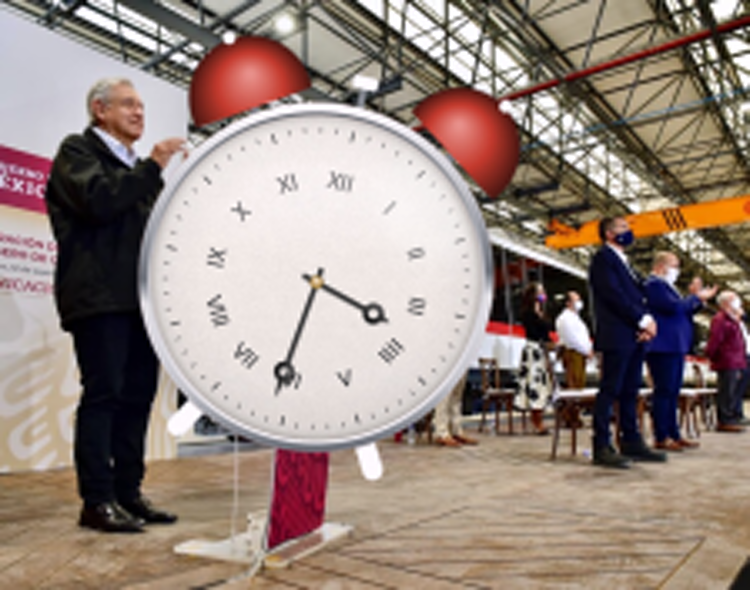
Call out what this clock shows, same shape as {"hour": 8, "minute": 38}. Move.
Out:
{"hour": 3, "minute": 31}
